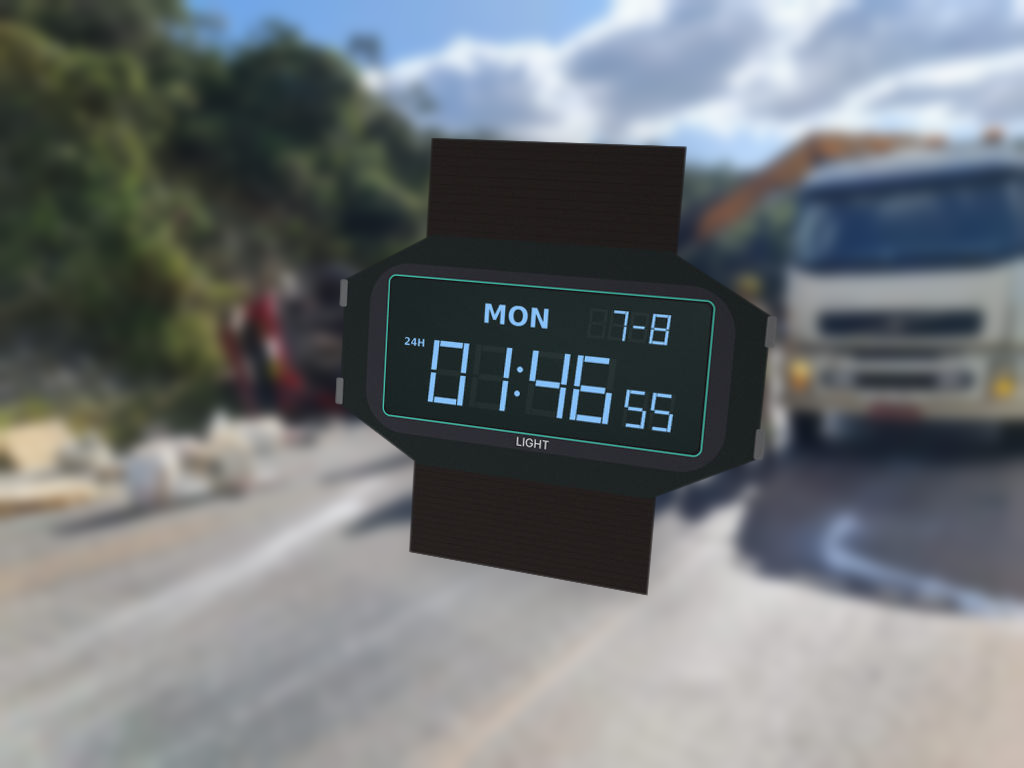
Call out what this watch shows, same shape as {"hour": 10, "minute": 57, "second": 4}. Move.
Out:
{"hour": 1, "minute": 46, "second": 55}
